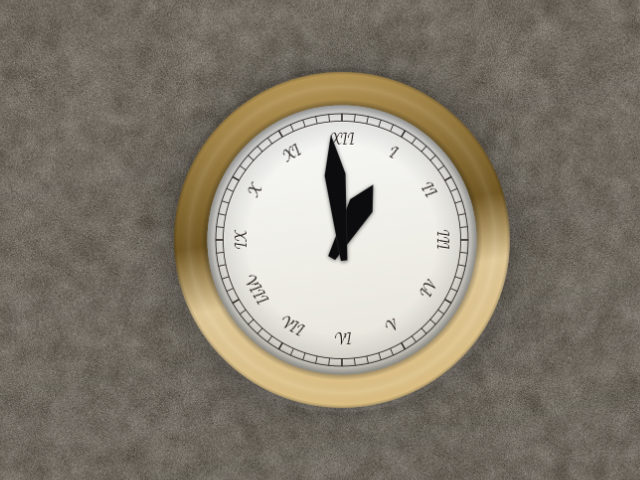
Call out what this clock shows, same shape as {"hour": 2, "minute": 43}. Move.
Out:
{"hour": 12, "minute": 59}
